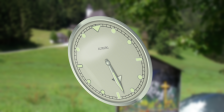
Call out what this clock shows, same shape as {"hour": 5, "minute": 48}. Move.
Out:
{"hour": 5, "minute": 28}
